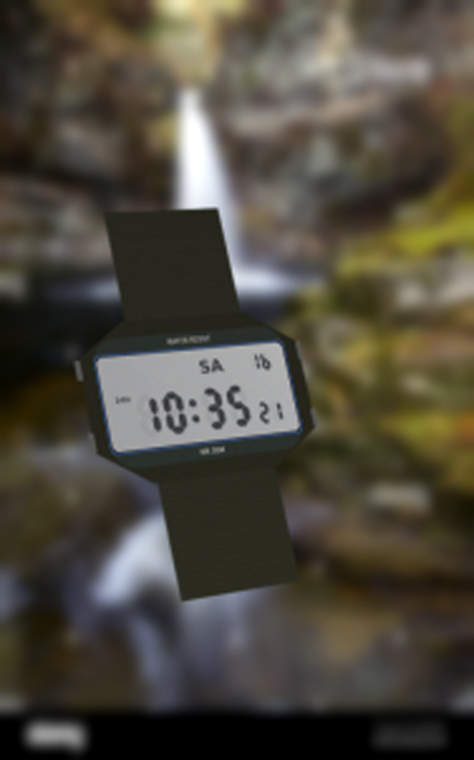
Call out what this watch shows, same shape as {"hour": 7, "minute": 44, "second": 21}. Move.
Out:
{"hour": 10, "minute": 35, "second": 21}
